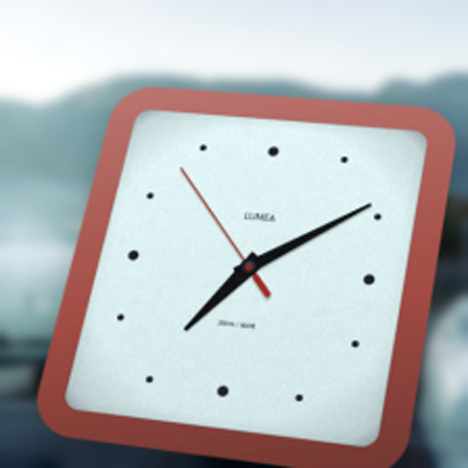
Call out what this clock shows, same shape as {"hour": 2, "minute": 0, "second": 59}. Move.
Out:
{"hour": 7, "minute": 8, "second": 53}
